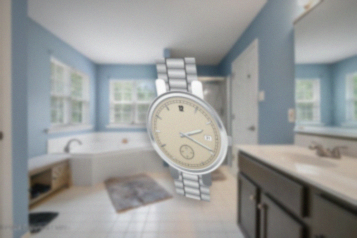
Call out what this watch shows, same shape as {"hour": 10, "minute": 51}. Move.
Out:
{"hour": 2, "minute": 19}
